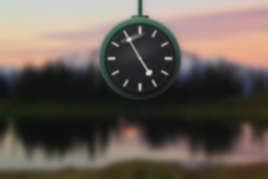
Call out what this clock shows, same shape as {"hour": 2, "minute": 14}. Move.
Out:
{"hour": 4, "minute": 55}
